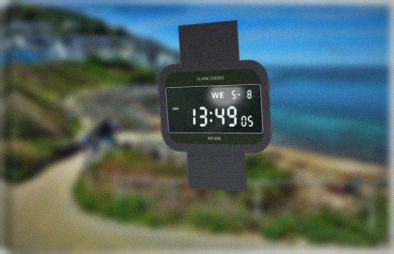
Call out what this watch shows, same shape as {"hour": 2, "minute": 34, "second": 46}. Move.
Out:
{"hour": 13, "minute": 49, "second": 5}
